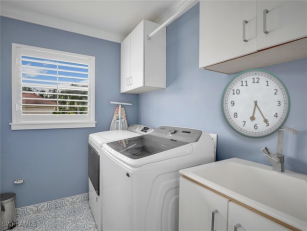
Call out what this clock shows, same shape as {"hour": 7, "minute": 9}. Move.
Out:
{"hour": 6, "minute": 25}
